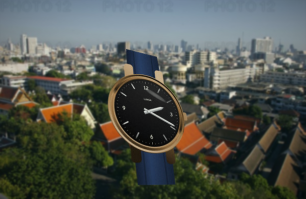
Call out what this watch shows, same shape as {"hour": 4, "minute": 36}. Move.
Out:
{"hour": 2, "minute": 19}
